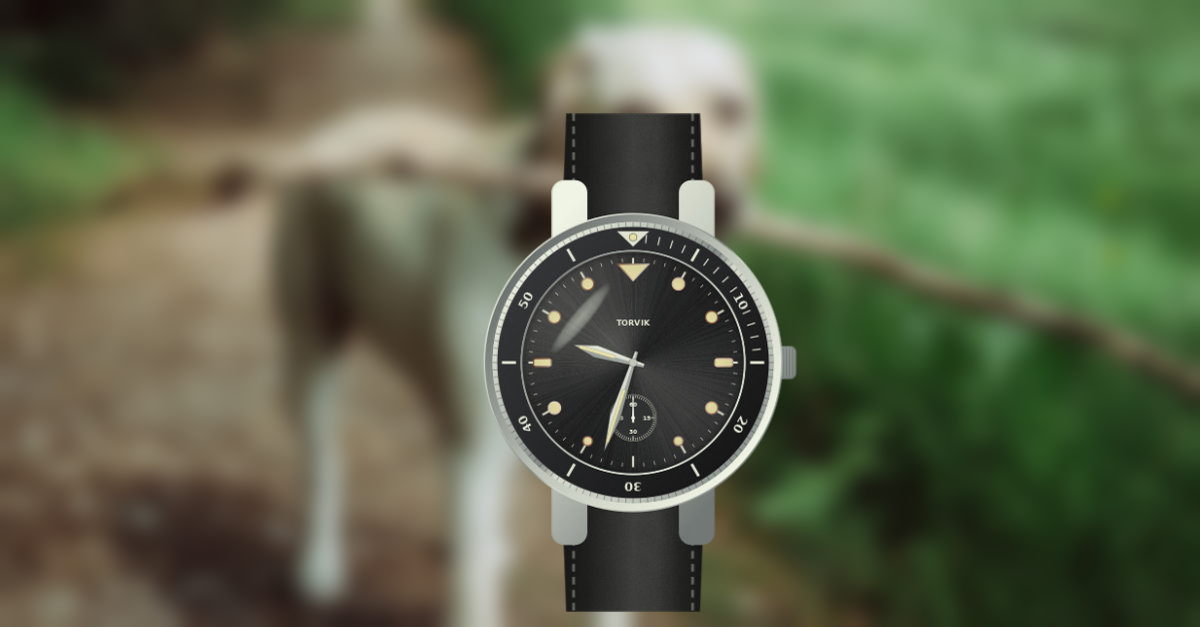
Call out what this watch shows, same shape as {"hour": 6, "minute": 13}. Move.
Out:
{"hour": 9, "minute": 33}
